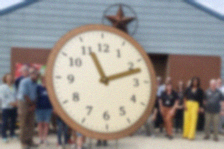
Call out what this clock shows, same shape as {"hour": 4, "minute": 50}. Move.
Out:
{"hour": 11, "minute": 12}
